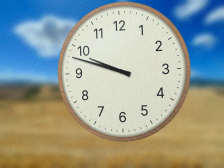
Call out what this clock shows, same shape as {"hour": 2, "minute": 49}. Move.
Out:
{"hour": 9, "minute": 48}
